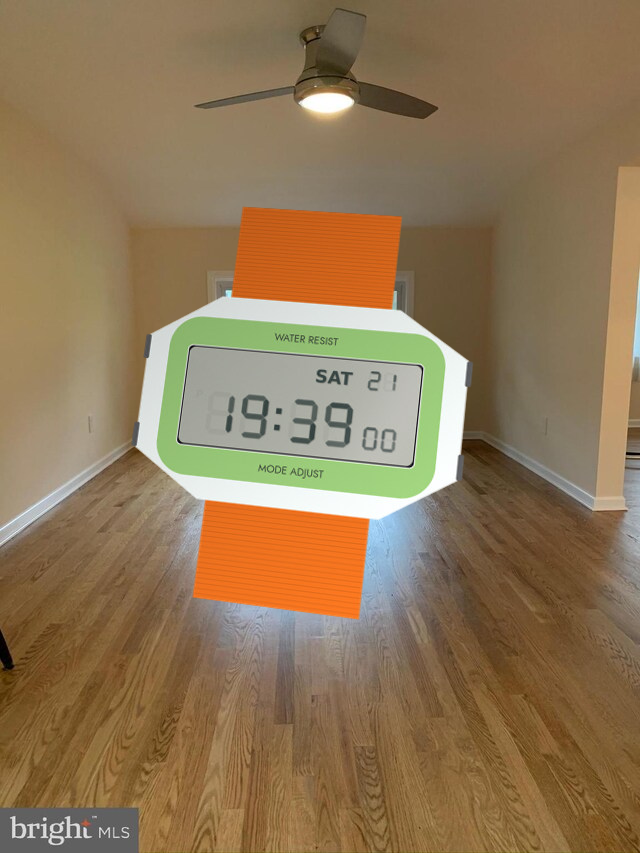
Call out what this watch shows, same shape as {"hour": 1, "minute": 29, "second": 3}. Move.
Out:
{"hour": 19, "minute": 39, "second": 0}
